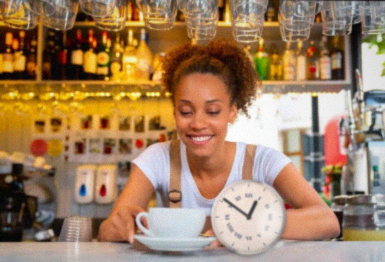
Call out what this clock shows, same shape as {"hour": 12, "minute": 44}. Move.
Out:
{"hour": 12, "minute": 51}
